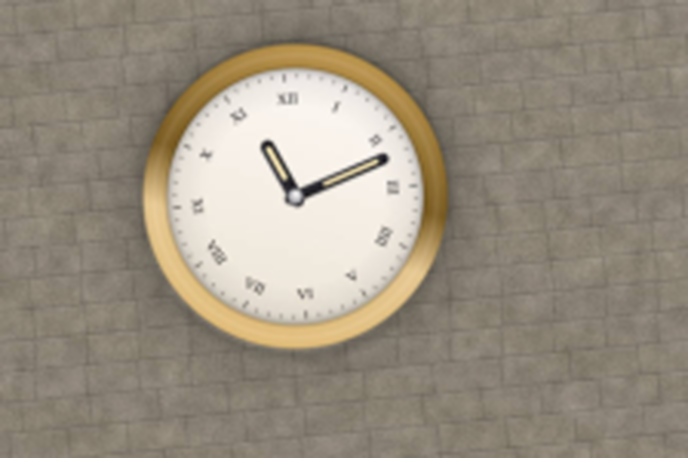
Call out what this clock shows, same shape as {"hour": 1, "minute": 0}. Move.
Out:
{"hour": 11, "minute": 12}
